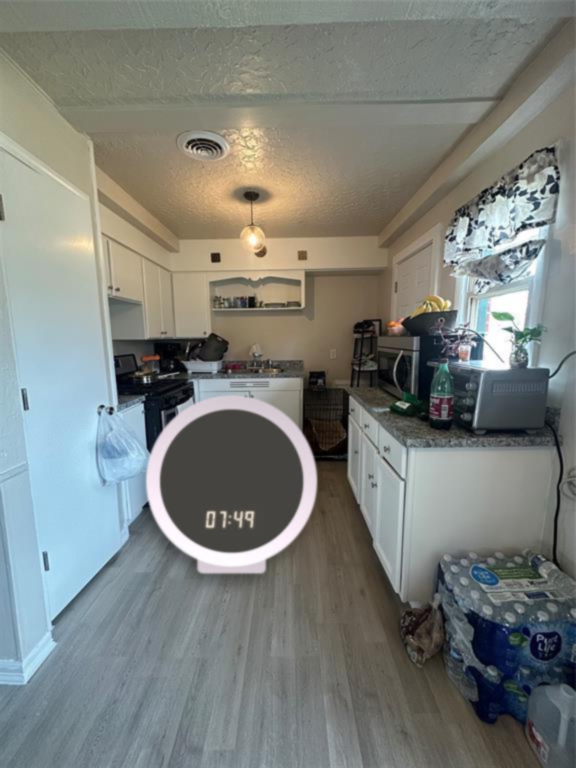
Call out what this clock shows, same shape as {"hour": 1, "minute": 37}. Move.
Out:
{"hour": 7, "minute": 49}
